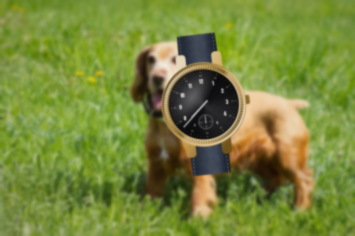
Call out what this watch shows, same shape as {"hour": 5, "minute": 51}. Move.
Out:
{"hour": 7, "minute": 38}
